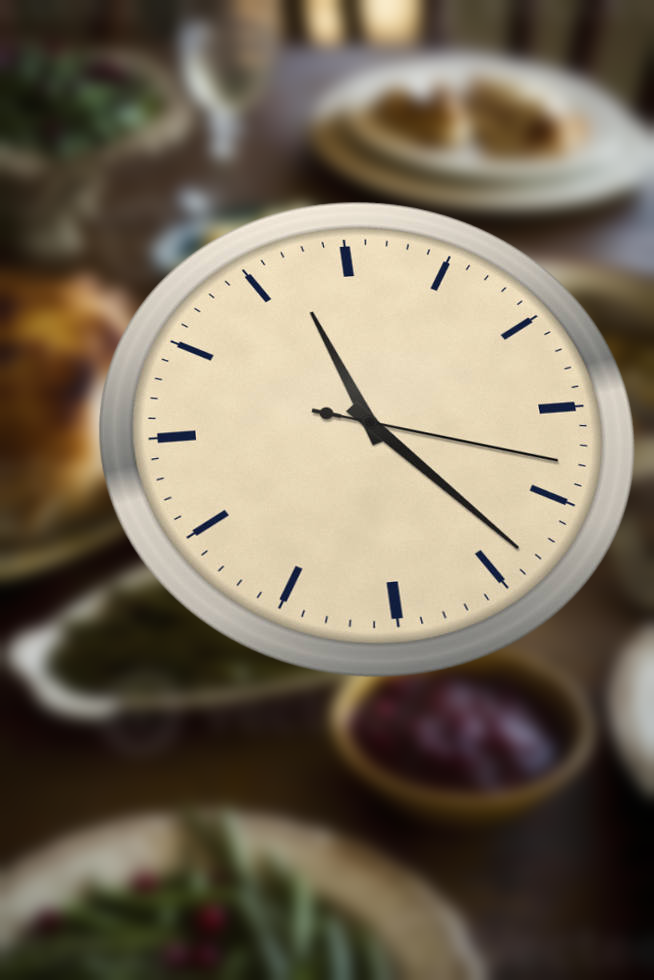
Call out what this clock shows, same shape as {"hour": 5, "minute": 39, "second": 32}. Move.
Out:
{"hour": 11, "minute": 23, "second": 18}
